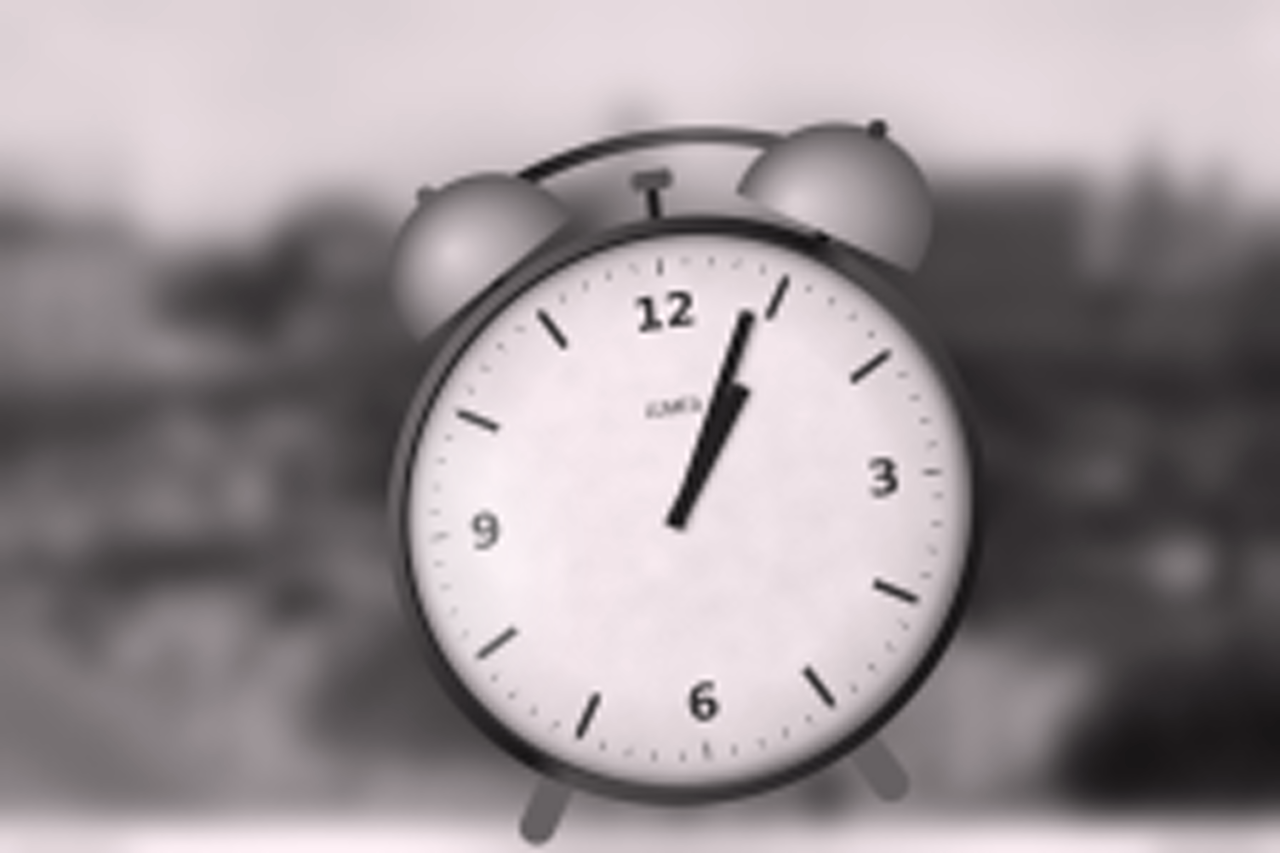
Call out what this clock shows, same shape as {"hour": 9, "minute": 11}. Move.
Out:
{"hour": 1, "minute": 4}
